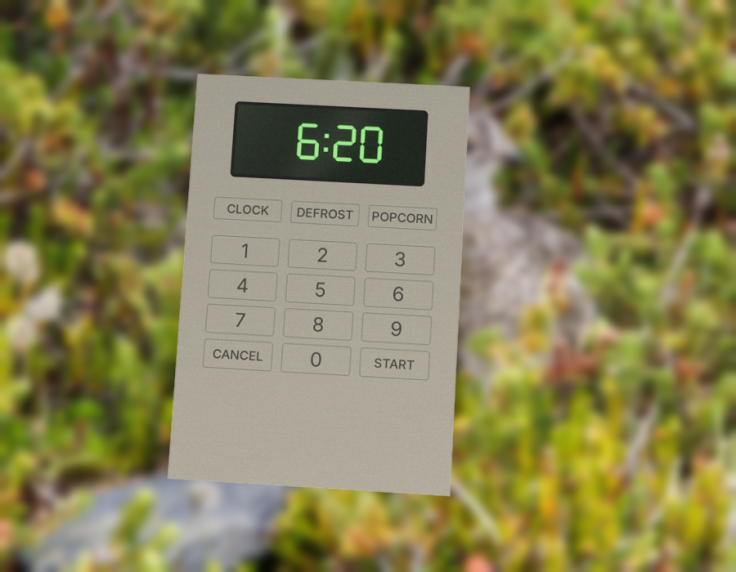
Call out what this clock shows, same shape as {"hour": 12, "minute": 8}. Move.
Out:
{"hour": 6, "minute": 20}
